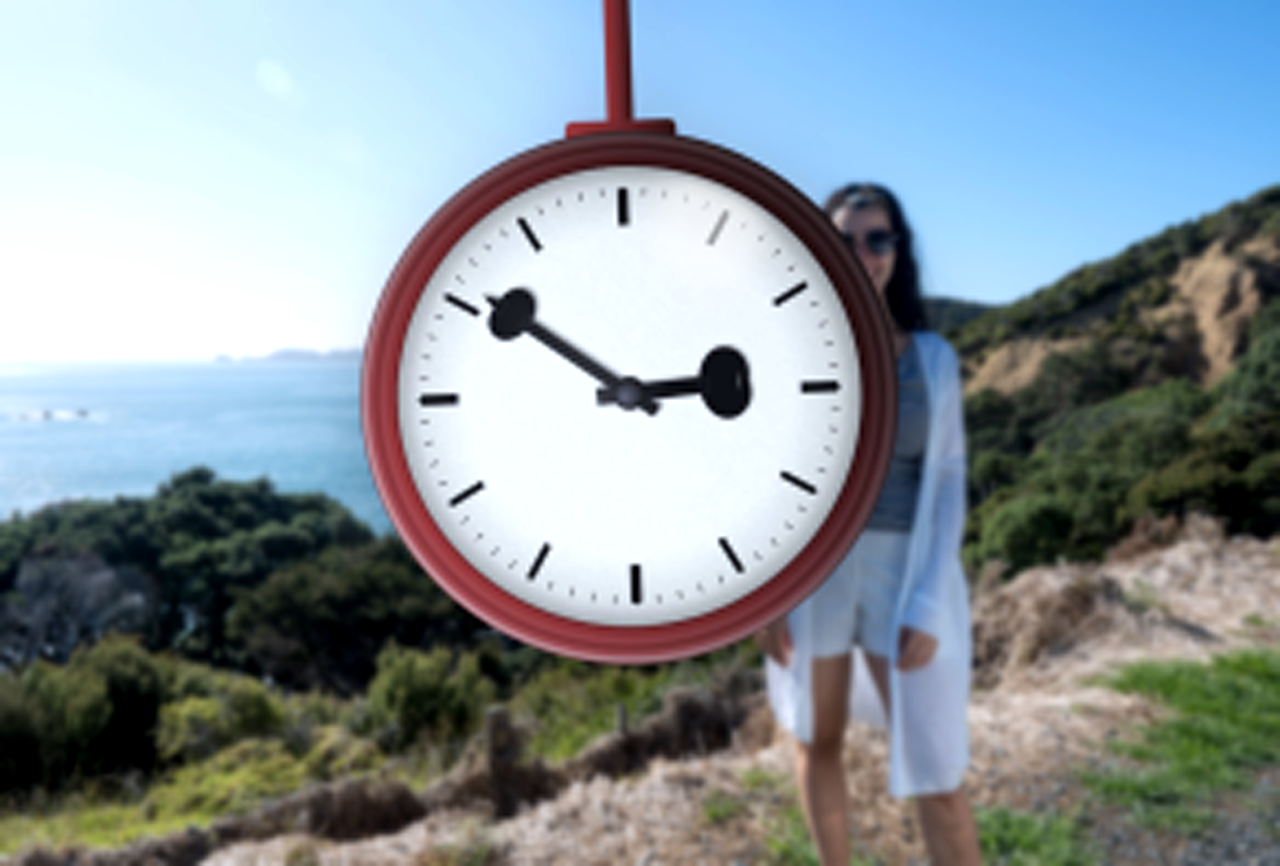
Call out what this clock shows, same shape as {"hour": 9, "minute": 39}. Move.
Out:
{"hour": 2, "minute": 51}
